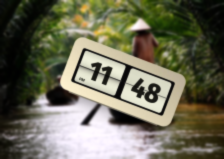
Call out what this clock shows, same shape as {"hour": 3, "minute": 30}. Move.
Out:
{"hour": 11, "minute": 48}
